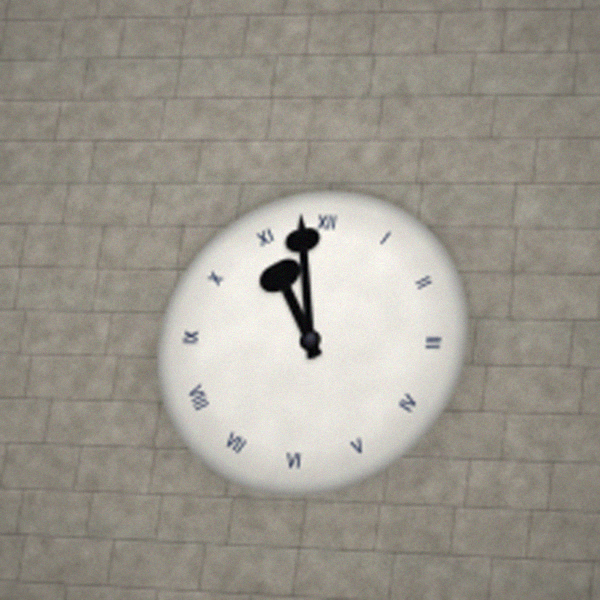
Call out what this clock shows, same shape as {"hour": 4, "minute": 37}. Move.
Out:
{"hour": 10, "minute": 58}
